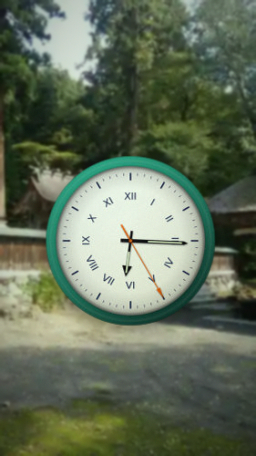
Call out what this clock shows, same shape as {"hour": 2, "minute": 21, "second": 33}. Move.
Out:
{"hour": 6, "minute": 15, "second": 25}
